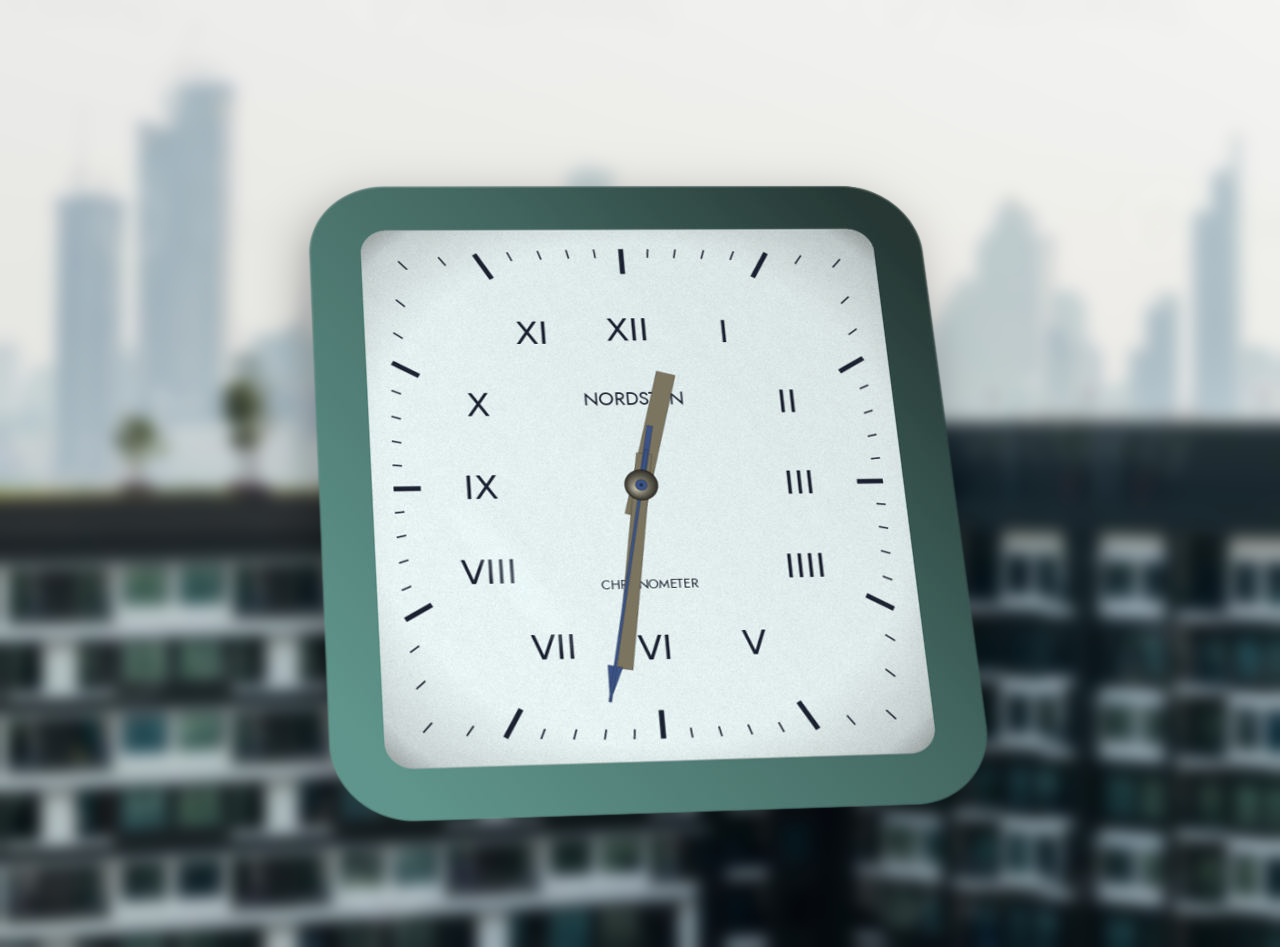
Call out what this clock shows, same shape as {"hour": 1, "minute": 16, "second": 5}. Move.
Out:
{"hour": 12, "minute": 31, "second": 32}
